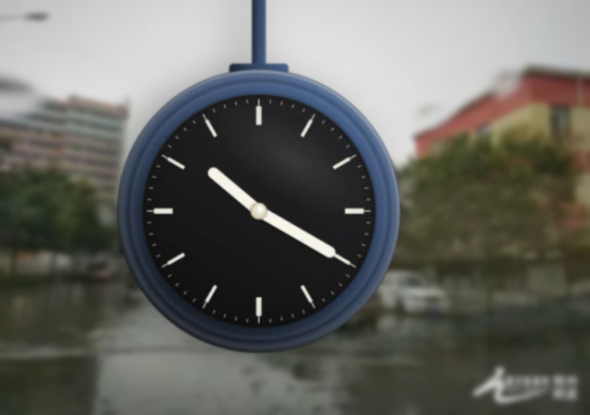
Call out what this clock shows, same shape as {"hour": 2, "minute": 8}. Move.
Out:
{"hour": 10, "minute": 20}
